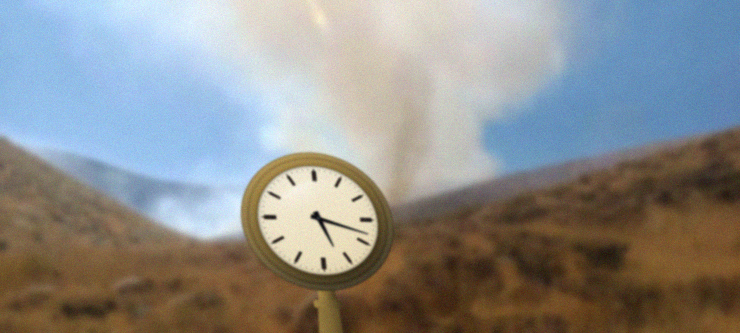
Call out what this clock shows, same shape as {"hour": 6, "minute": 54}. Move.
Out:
{"hour": 5, "minute": 18}
